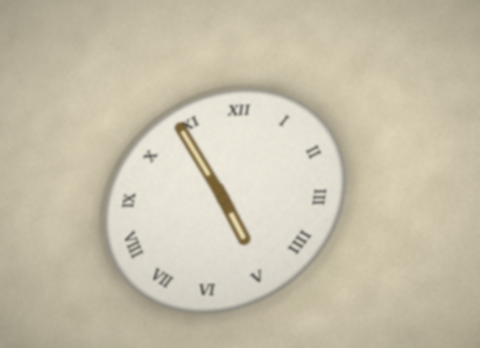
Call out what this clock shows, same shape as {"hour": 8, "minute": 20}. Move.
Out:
{"hour": 4, "minute": 54}
